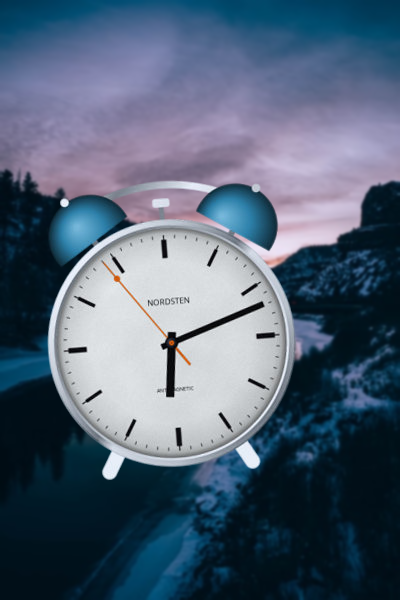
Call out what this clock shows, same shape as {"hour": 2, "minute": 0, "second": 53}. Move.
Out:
{"hour": 6, "minute": 11, "second": 54}
